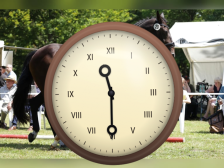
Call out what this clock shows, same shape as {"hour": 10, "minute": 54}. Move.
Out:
{"hour": 11, "minute": 30}
